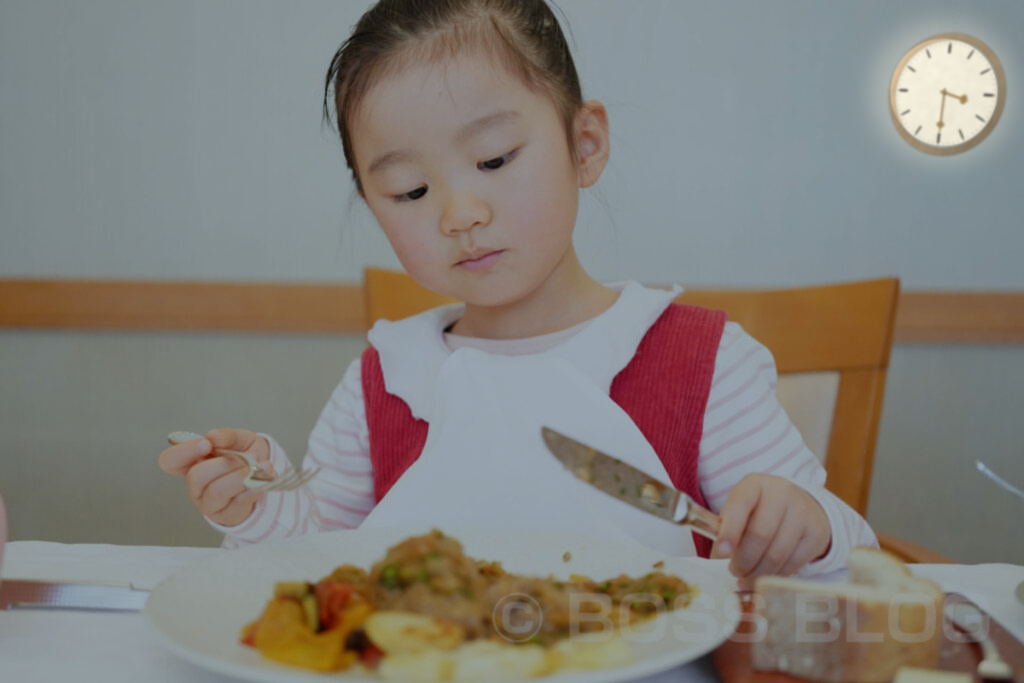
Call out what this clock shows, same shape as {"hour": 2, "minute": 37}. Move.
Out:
{"hour": 3, "minute": 30}
